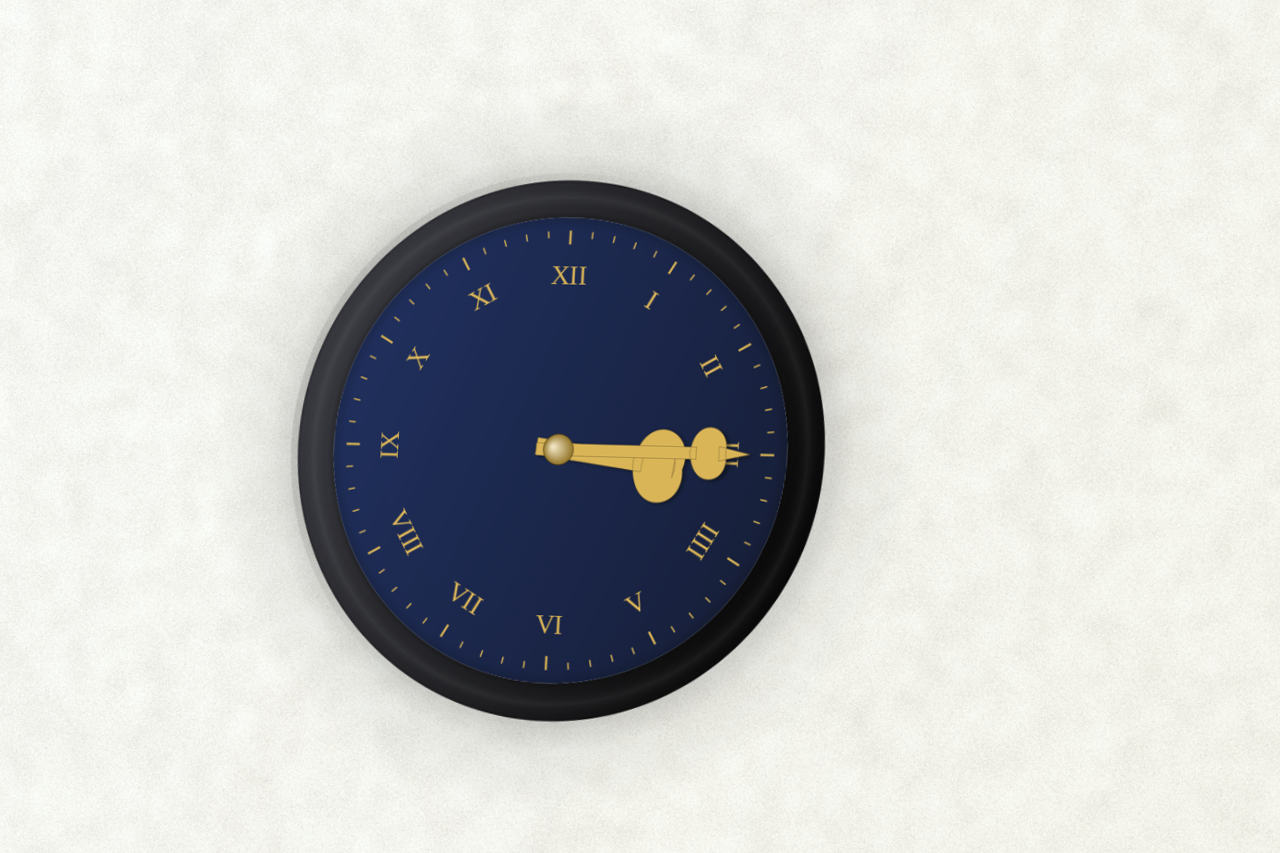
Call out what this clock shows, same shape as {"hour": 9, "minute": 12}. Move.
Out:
{"hour": 3, "minute": 15}
